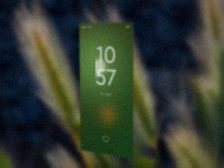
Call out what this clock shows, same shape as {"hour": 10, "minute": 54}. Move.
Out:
{"hour": 10, "minute": 57}
